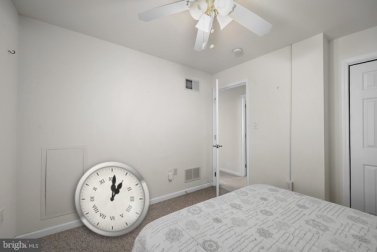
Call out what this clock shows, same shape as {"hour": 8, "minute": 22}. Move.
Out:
{"hour": 1, "minute": 1}
